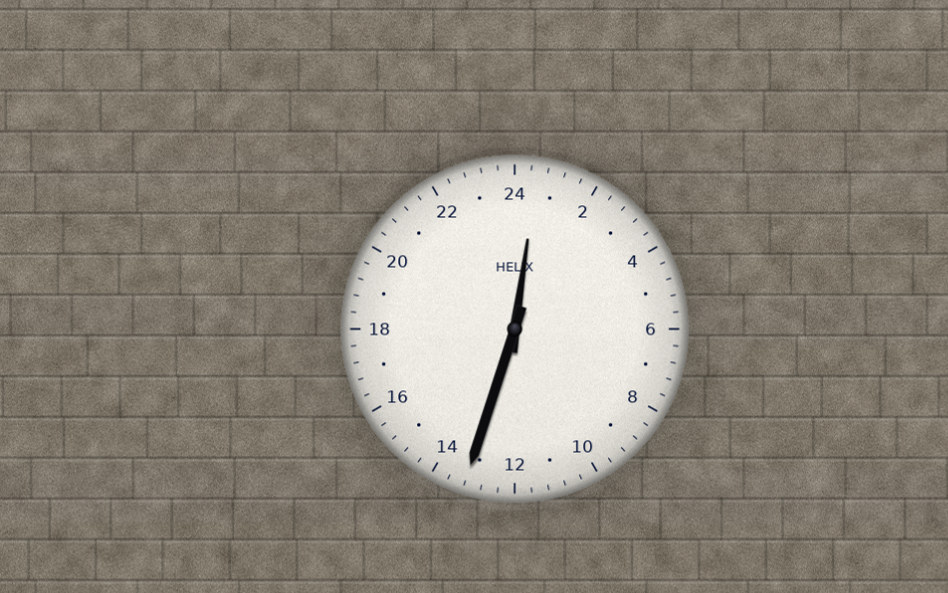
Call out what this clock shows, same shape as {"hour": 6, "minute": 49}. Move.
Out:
{"hour": 0, "minute": 33}
